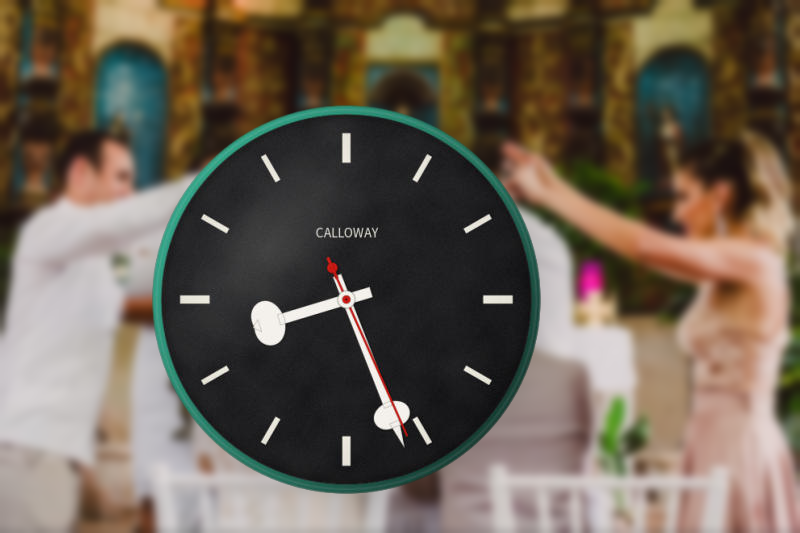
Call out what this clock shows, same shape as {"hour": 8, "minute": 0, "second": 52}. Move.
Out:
{"hour": 8, "minute": 26, "second": 26}
